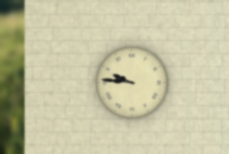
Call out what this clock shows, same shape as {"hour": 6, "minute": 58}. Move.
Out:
{"hour": 9, "minute": 46}
